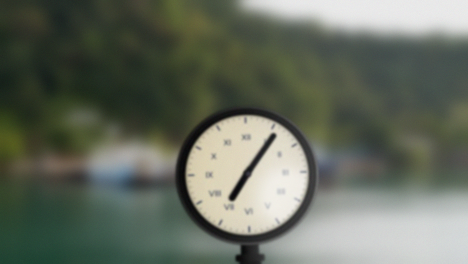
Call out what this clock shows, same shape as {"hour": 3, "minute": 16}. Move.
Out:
{"hour": 7, "minute": 6}
